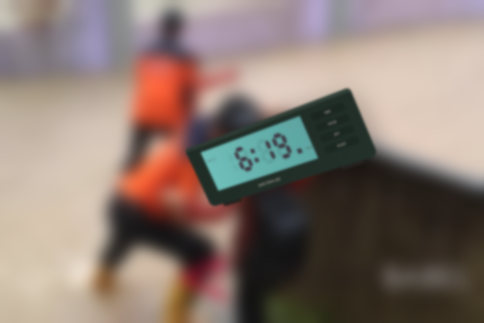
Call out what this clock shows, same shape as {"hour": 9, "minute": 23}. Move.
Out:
{"hour": 6, "minute": 19}
